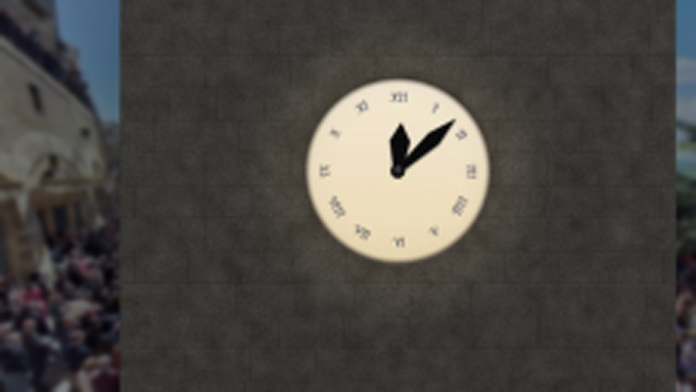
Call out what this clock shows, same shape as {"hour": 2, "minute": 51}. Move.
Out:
{"hour": 12, "minute": 8}
